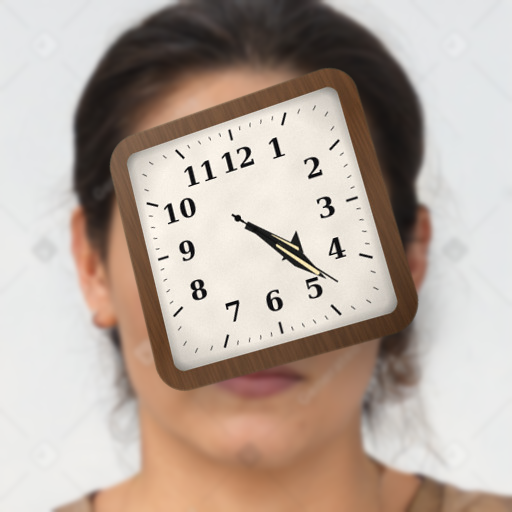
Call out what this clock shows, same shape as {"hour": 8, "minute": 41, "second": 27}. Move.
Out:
{"hour": 4, "minute": 23, "second": 23}
